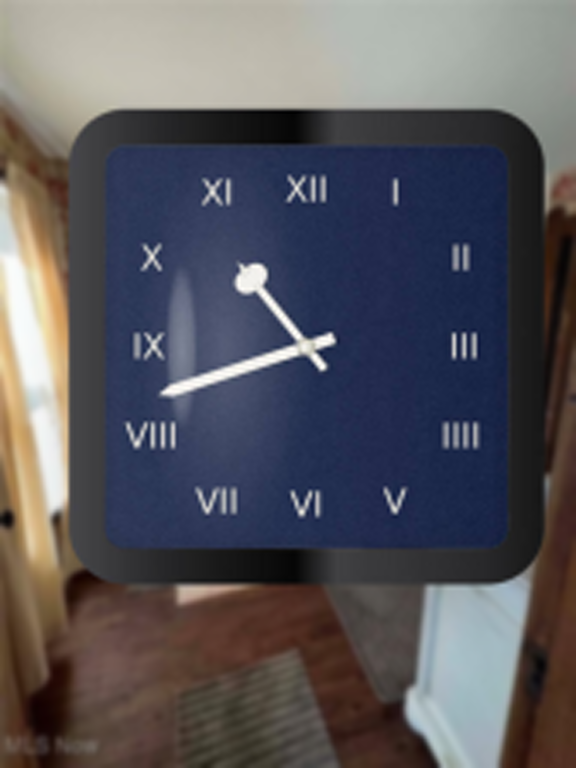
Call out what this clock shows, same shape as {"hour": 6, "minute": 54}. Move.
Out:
{"hour": 10, "minute": 42}
